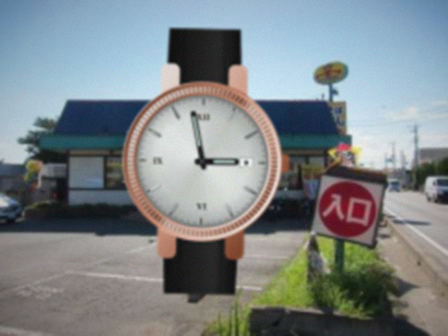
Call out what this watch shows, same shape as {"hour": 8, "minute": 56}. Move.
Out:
{"hour": 2, "minute": 58}
